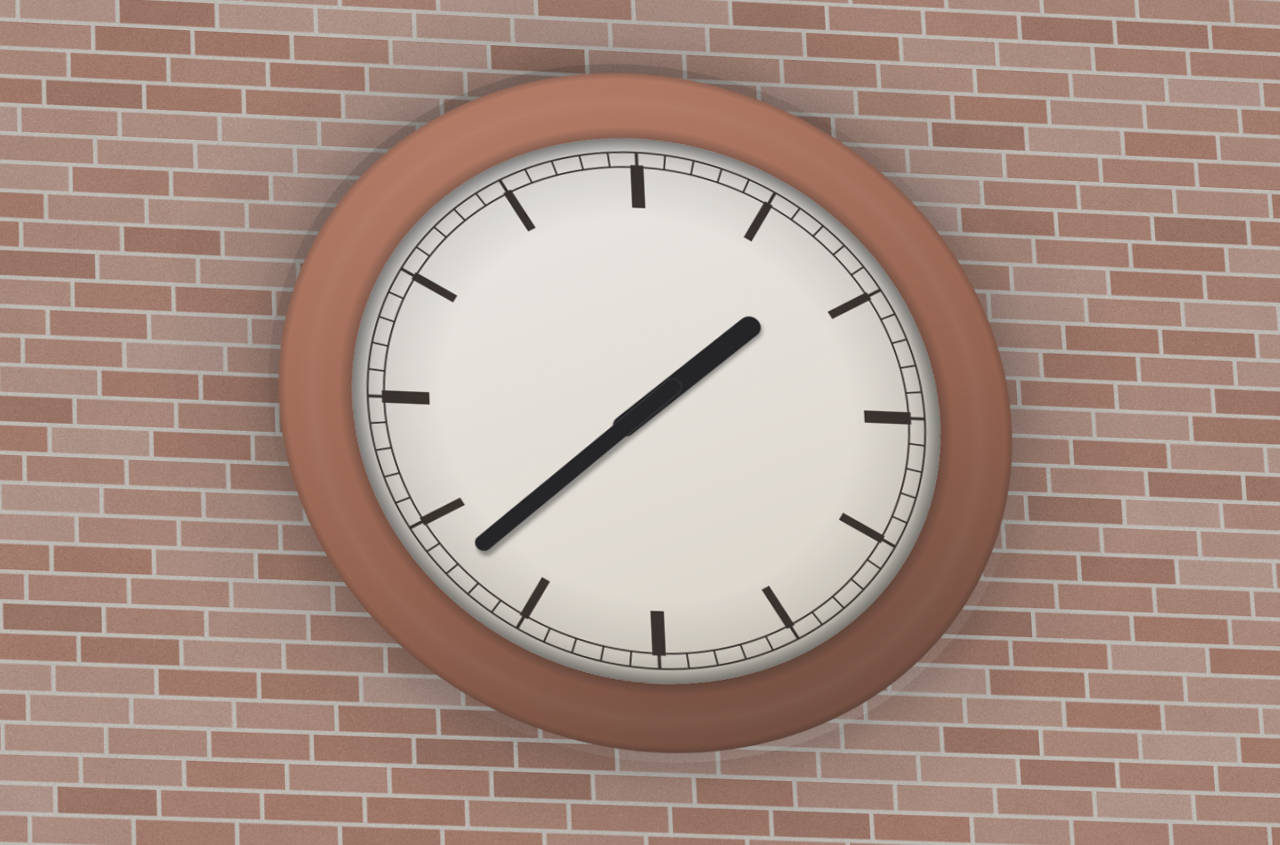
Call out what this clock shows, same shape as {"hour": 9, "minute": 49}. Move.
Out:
{"hour": 1, "minute": 38}
